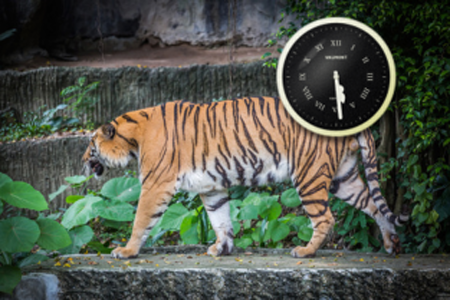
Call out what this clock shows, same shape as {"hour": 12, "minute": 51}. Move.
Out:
{"hour": 5, "minute": 29}
